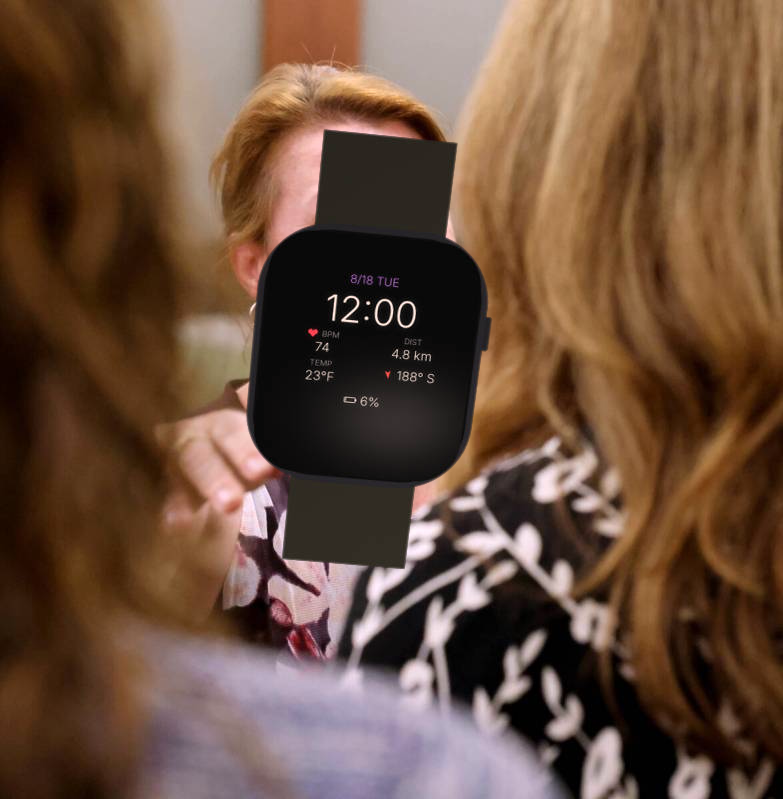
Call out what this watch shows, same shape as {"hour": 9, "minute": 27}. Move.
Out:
{"hour": 12, "minute": 0}
